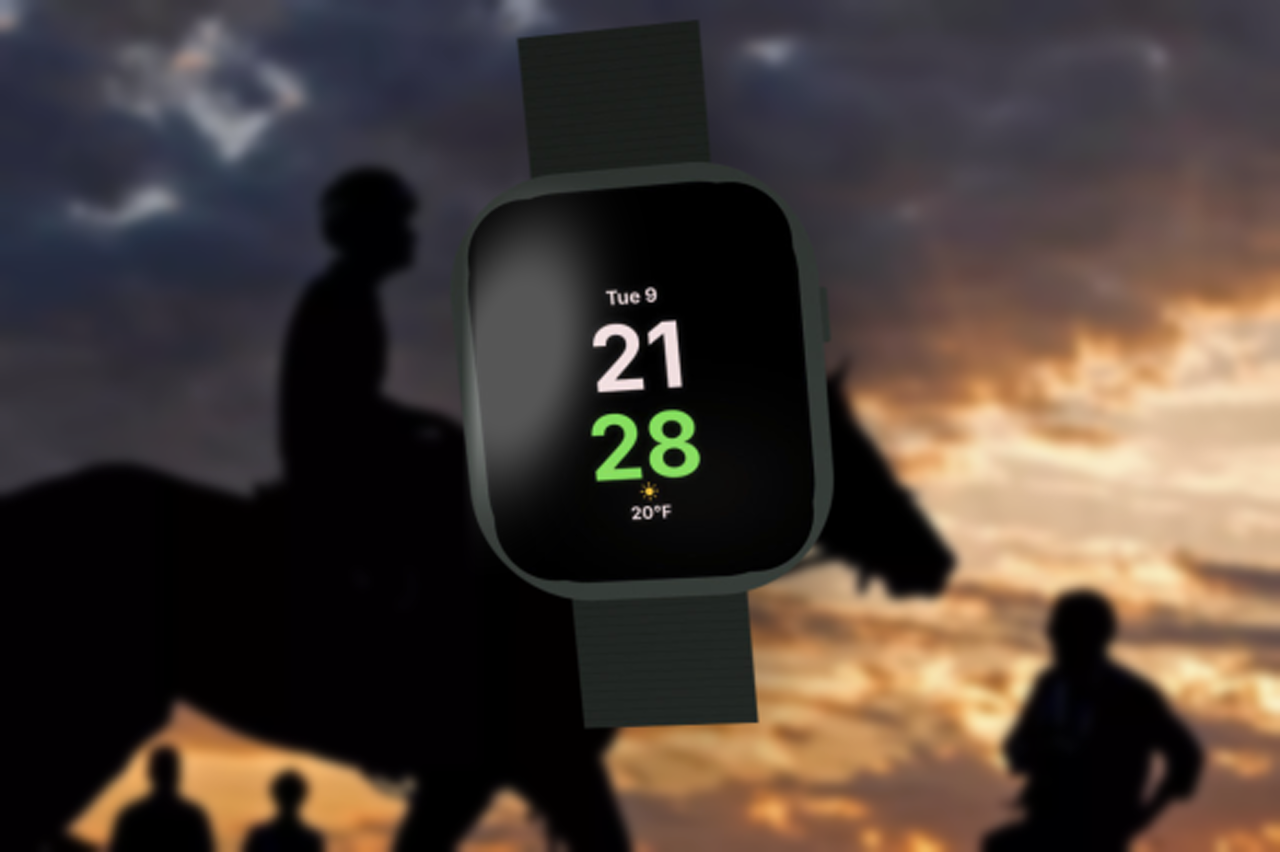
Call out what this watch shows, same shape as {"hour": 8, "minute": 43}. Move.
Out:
{"hour": 21, "minute": 28}
